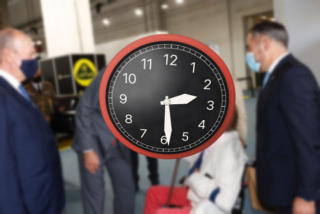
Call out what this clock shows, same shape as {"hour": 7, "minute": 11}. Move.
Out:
{"hour": 2, "minute": 29}
